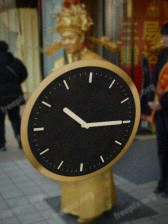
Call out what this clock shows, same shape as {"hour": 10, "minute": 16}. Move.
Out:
{"hour": 10, "minute": 15}
